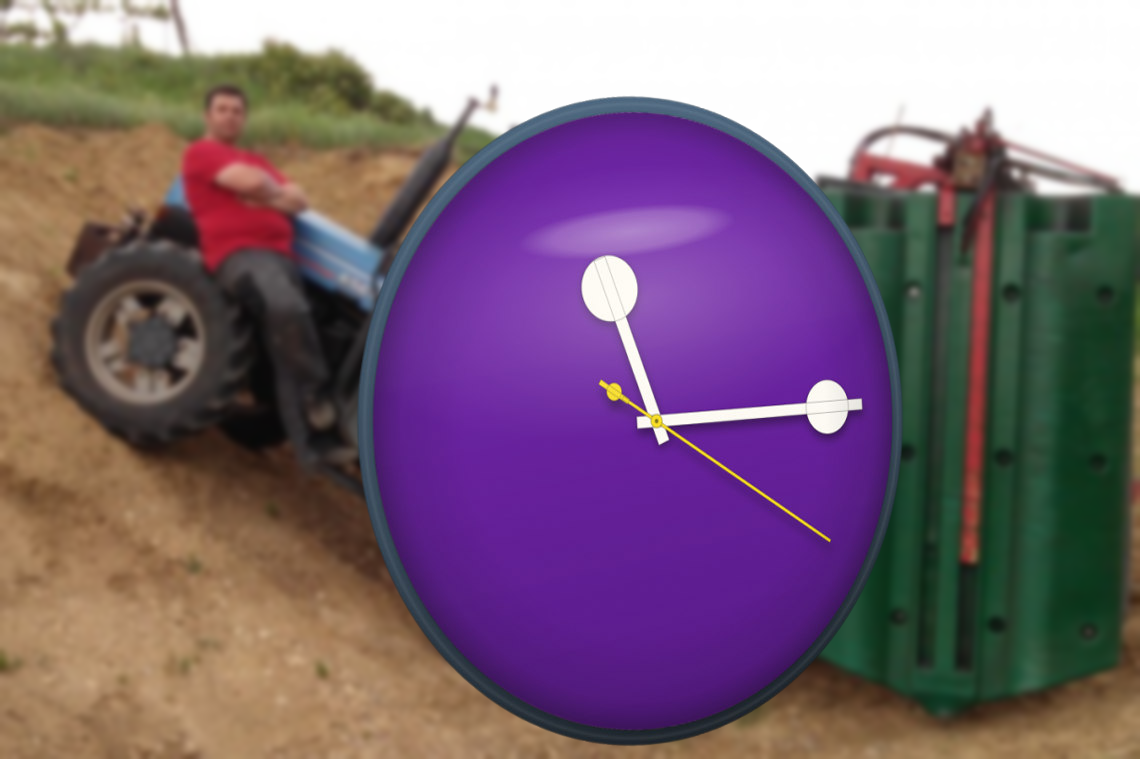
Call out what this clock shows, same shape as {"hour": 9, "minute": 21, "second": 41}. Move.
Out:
{"hour": 11, "minute": 14, "second": 20}
